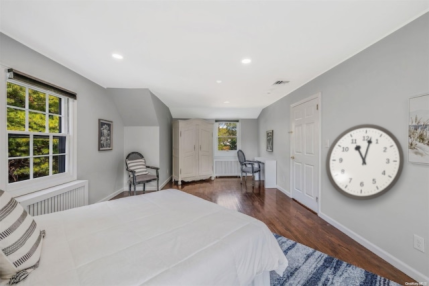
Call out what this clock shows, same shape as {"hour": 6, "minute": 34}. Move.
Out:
{"hour": 11, "minute": 2}
